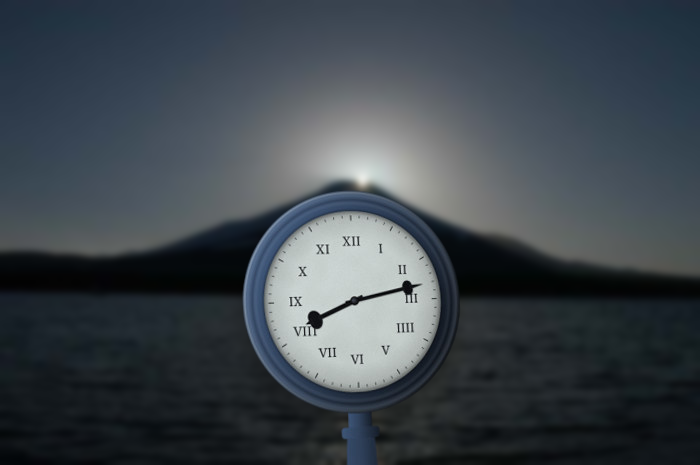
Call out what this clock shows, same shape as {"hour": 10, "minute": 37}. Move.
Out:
{"hour": 8, "minute": 13}
